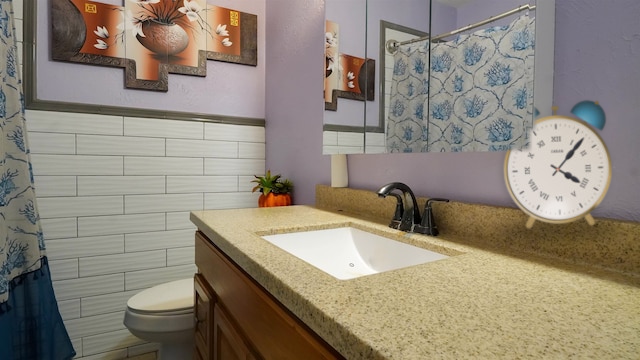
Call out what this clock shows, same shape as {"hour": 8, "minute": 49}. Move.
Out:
{"hour": 4, "minute": 7}
